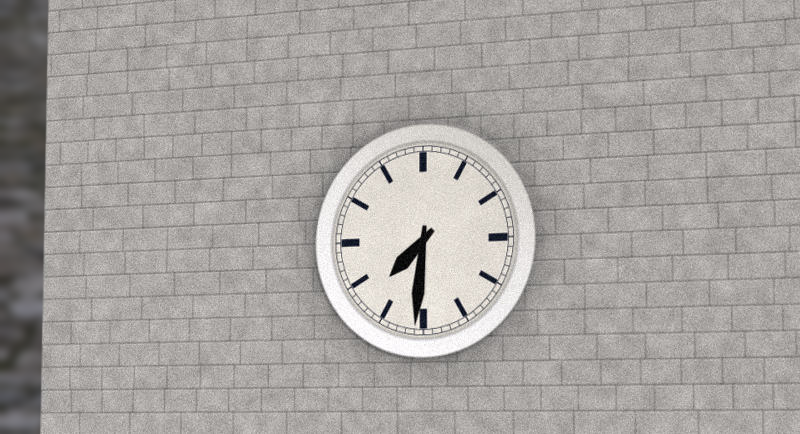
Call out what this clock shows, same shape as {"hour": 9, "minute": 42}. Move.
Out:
{"hour": 7, "minute": 31}
